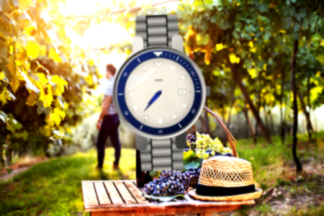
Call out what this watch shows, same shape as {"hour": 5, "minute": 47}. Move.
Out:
{"hour": 7, "minute": 37}
